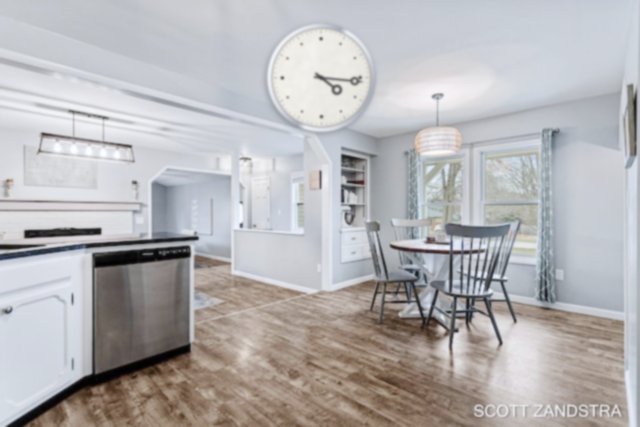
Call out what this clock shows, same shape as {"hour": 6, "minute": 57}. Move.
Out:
{"hour": 4, "minute": 16}
